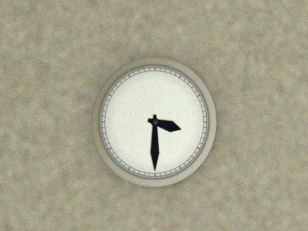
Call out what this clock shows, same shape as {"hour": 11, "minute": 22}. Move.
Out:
{"hour": 3, "minute": 30}
